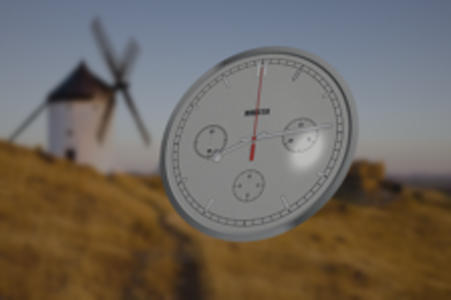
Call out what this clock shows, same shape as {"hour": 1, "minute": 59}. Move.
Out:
{"hour": 8, "minute": 14}
